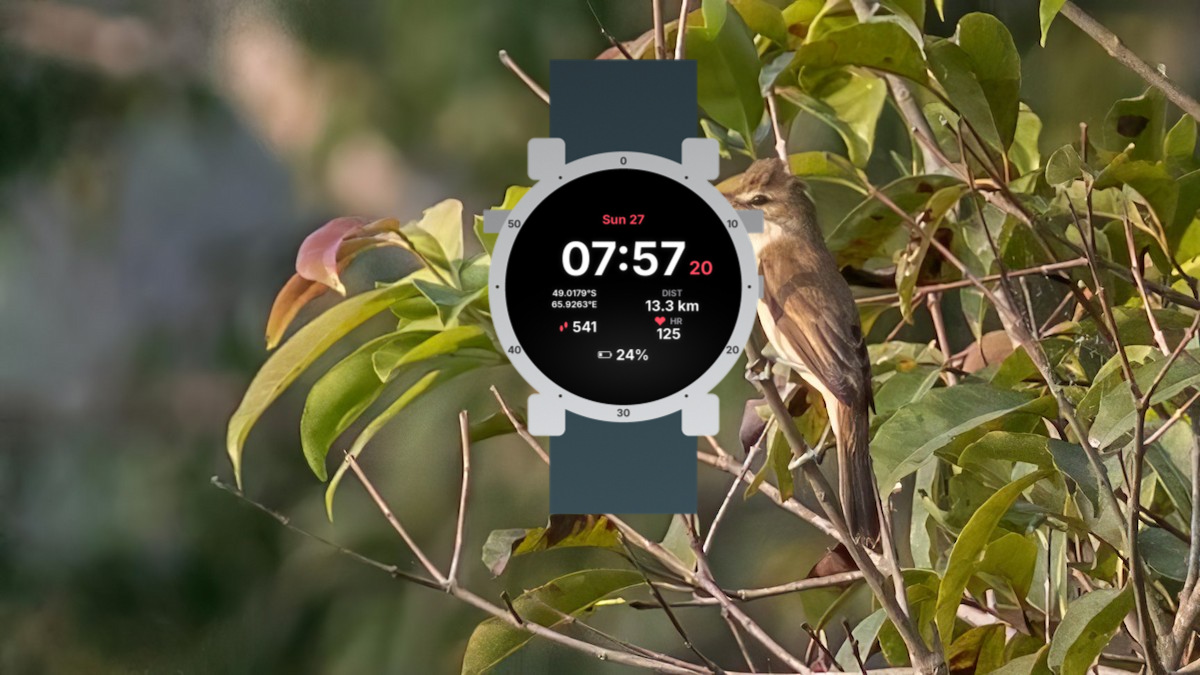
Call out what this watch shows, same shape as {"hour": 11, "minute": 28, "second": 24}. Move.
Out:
{"hour": 7, "minute": 57, "second": 20}
